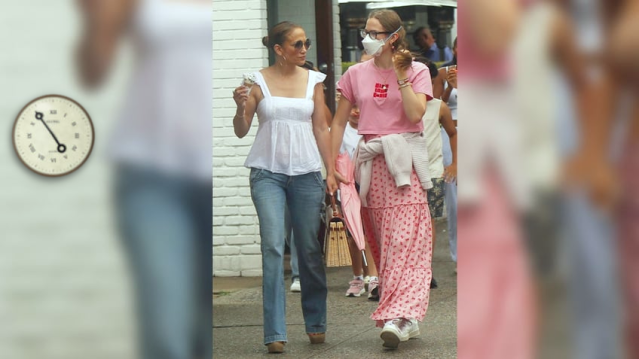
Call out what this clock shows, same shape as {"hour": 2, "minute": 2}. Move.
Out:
{"hour": 4, "minute": 54}
